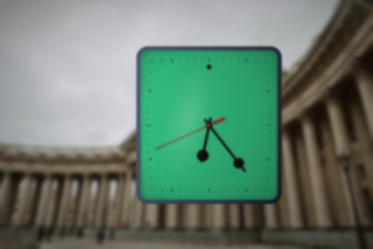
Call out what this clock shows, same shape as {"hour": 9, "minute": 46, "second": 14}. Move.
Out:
{"hour": 6, "minute": 23, "second": 41}
